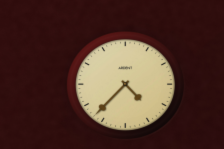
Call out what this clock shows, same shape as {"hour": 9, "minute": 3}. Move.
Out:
{"hour": 4, "minute": 37}
